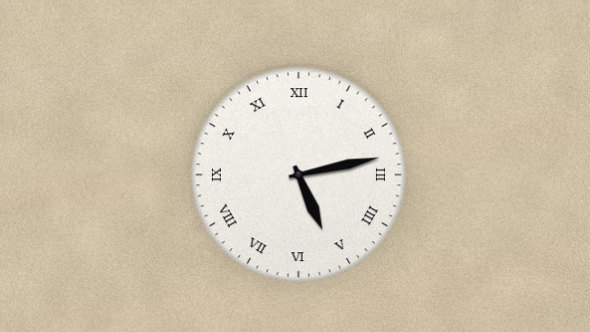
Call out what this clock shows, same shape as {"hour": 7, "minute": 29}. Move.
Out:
{"hour": 5, "minute": 13}
